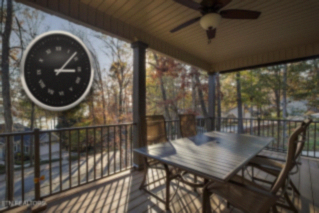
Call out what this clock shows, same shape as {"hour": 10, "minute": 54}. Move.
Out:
{"hour": 3, "minute": 8}
